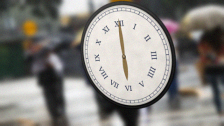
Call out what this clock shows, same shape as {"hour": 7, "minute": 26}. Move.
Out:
{"hour": 6, "minute": 0}
